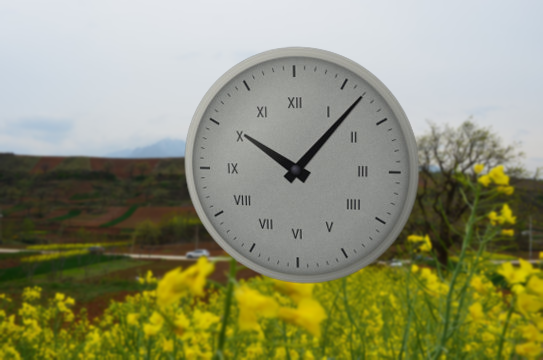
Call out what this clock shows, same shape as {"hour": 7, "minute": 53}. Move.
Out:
{"hour": 10, "minute": 7}
